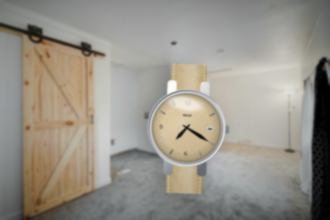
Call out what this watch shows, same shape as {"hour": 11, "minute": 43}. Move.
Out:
{"hour": 7, "minute": 20}
